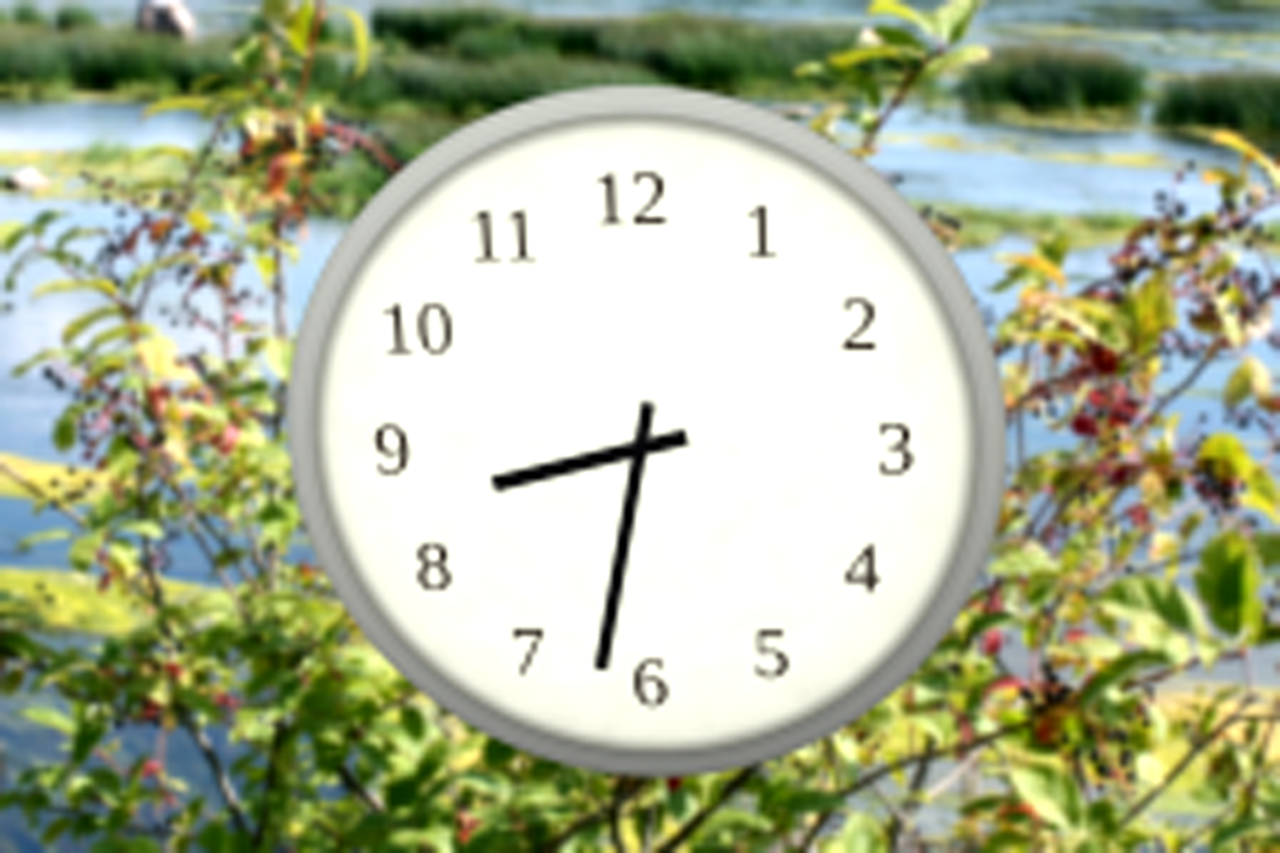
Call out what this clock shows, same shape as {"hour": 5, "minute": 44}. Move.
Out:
{"hour": 8, "minute": 32}
